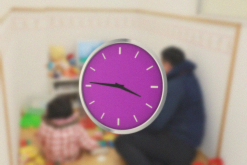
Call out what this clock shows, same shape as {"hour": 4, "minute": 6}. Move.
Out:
{"hour": 3, "minute": 46}
